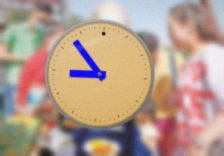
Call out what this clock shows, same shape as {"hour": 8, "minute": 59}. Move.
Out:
{"hour": 8, "minute": 53}
